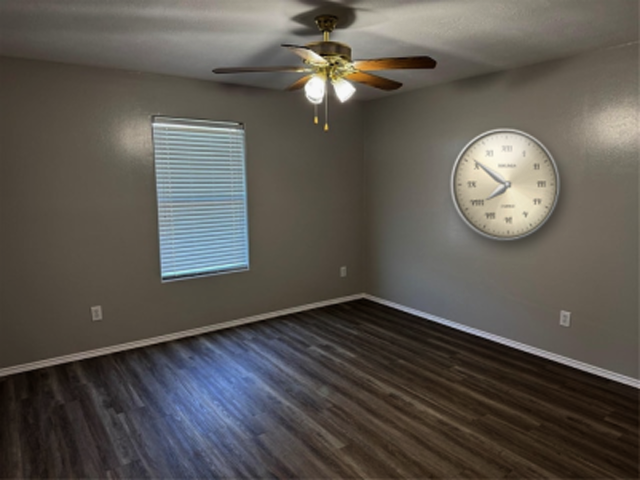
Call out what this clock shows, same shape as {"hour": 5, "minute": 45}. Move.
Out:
{"hour": 7, "minute": 51}
